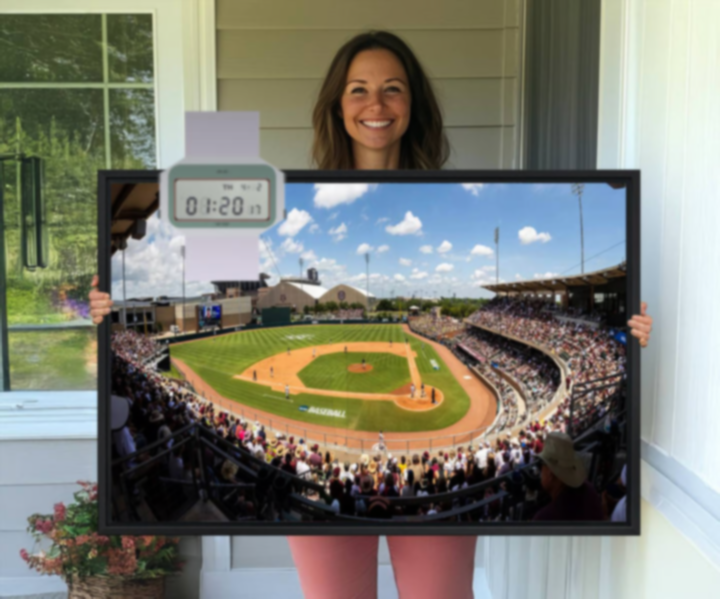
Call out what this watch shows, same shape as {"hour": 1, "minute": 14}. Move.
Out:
{"hour": 1, "minute": 20}
